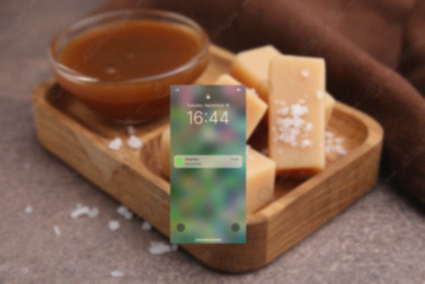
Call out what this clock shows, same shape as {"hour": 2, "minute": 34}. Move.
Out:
{"hour": 16, "minute": 44}
